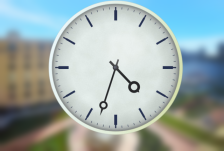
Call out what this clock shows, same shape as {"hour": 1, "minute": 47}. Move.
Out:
{"hour": 4, "minute": 33}
